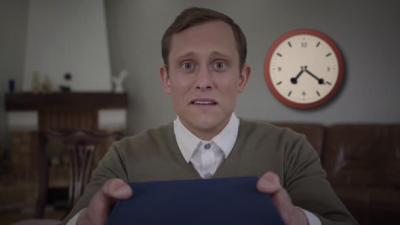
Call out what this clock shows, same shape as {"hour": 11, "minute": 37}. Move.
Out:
{"hour": 7, "minute": 21}
